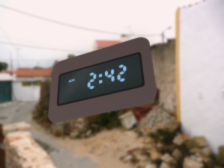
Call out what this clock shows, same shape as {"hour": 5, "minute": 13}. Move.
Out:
{"hour": 2, "minute": 42}
